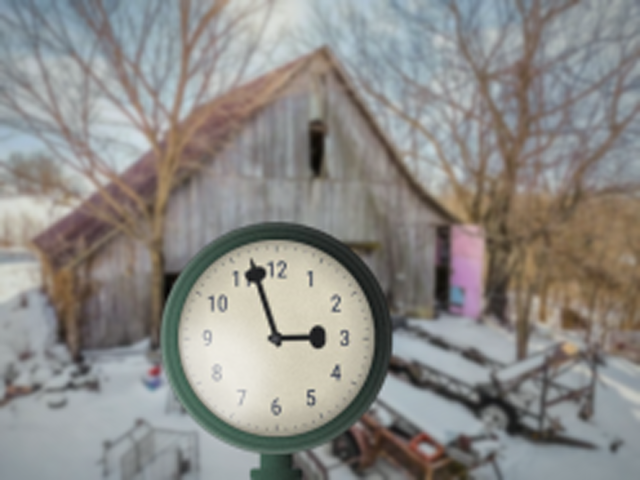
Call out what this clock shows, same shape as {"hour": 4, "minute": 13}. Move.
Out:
{"hour": 2, "minute": 57}
